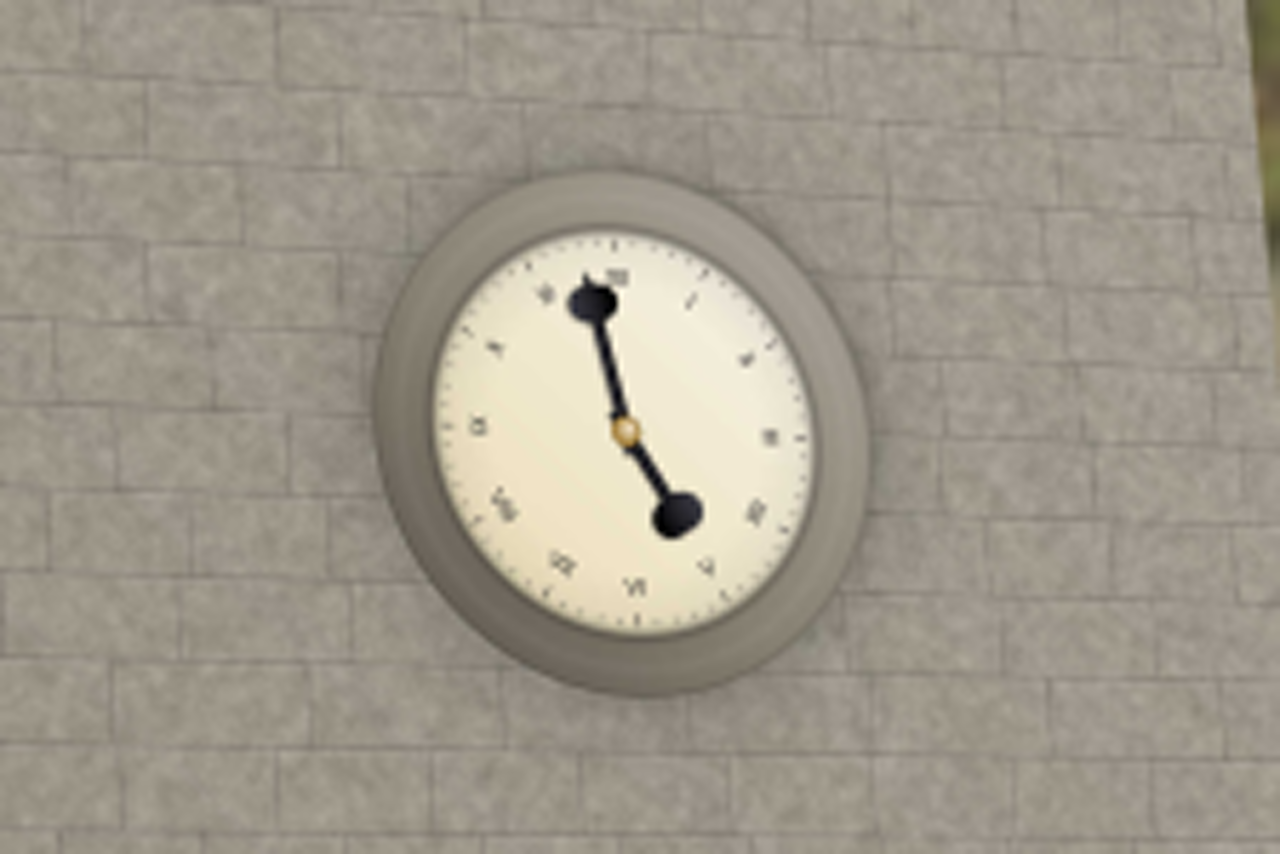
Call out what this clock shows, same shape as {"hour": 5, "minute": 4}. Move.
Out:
{"hour": 4, "minute": 58}
